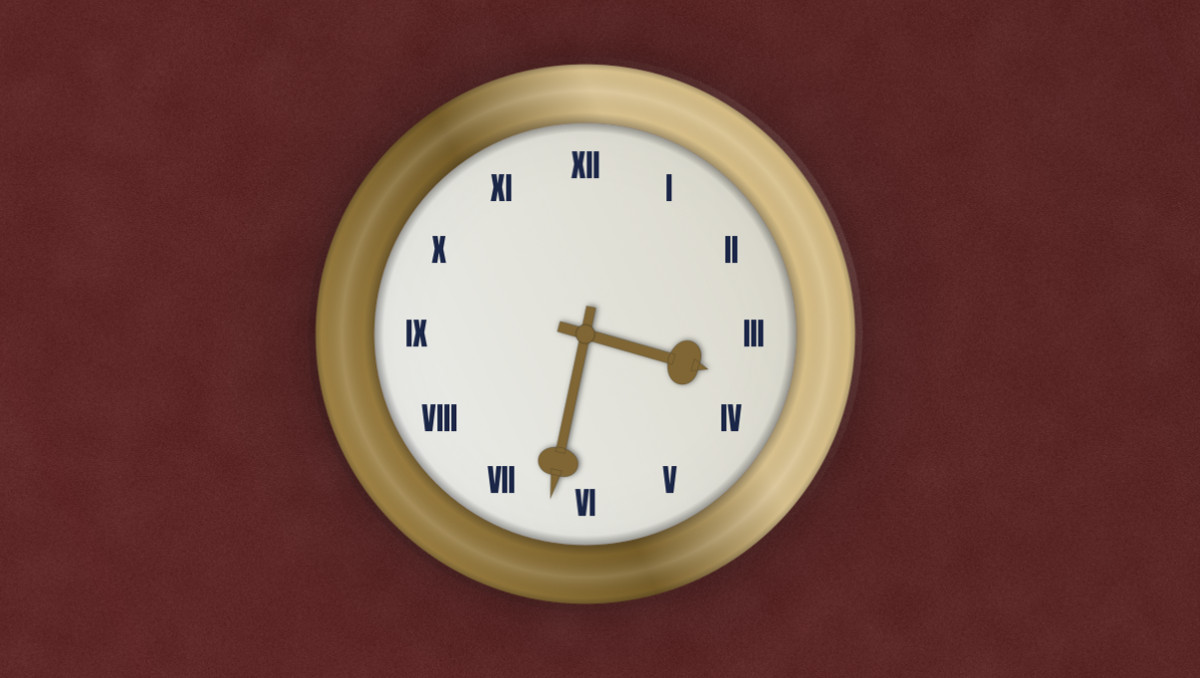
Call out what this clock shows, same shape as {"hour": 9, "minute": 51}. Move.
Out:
{"hour": 3, "minute": 32}
